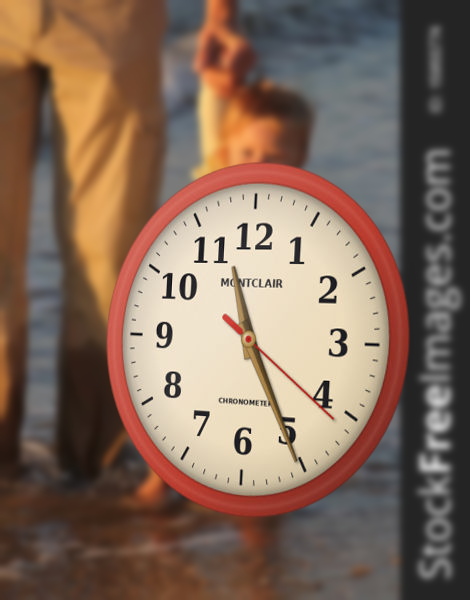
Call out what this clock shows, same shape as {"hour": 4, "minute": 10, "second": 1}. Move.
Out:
{"hour": 11, "minute": 25, "second": 21}
